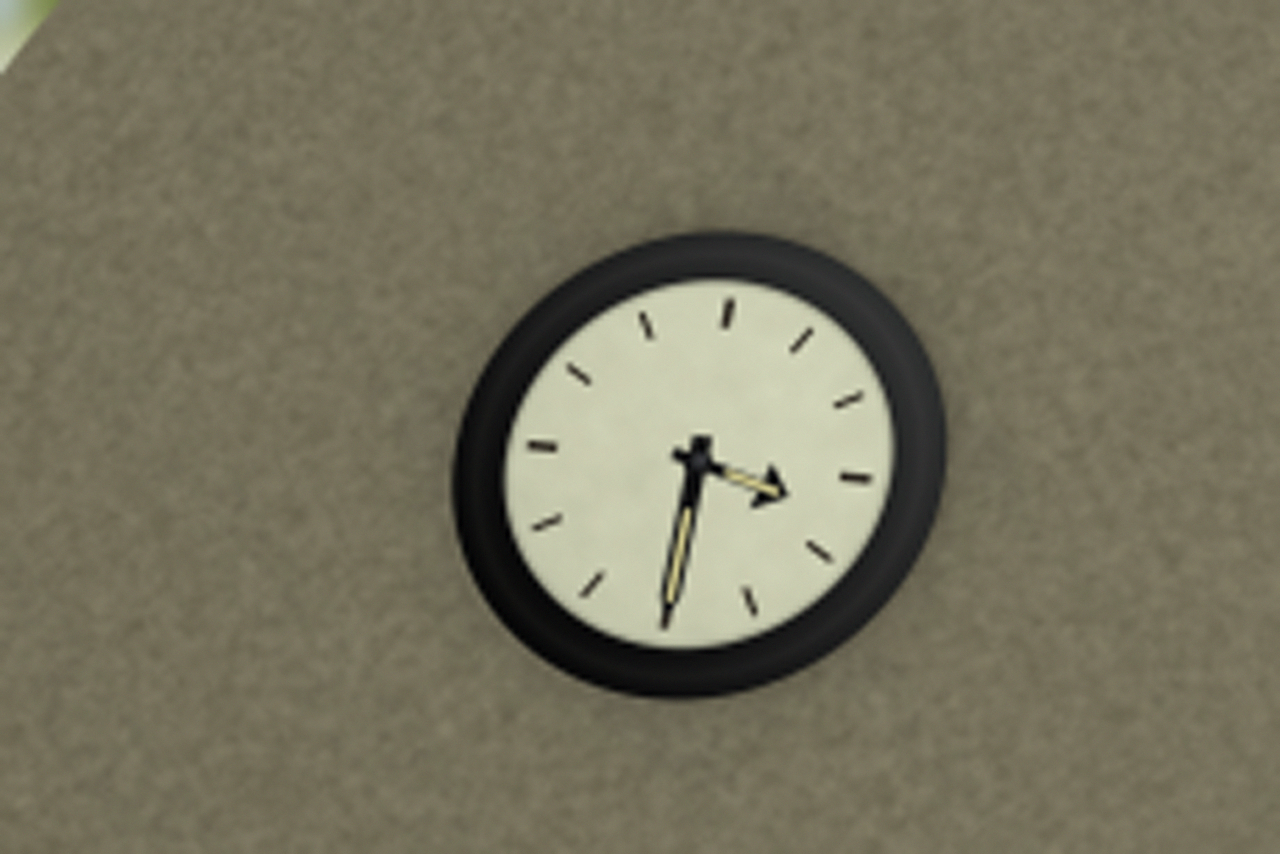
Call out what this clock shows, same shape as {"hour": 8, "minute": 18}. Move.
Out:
{"hour": 3, "minute": 30}
